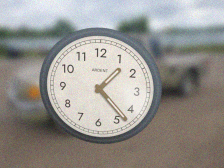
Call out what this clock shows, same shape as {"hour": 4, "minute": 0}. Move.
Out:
{"hour": 1, "minute": 23}
